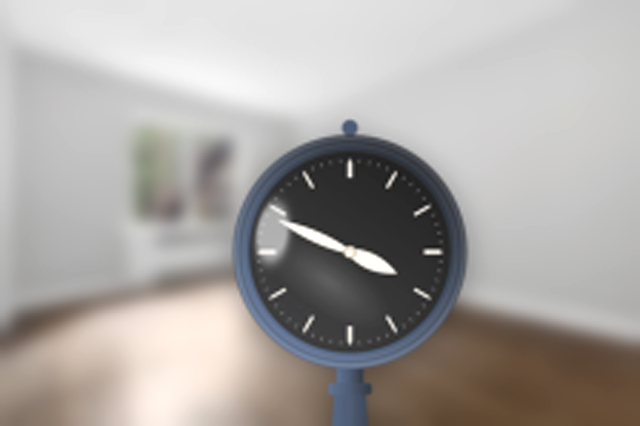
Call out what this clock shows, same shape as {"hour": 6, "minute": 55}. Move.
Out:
{"hour": 3, "minute": 49}
